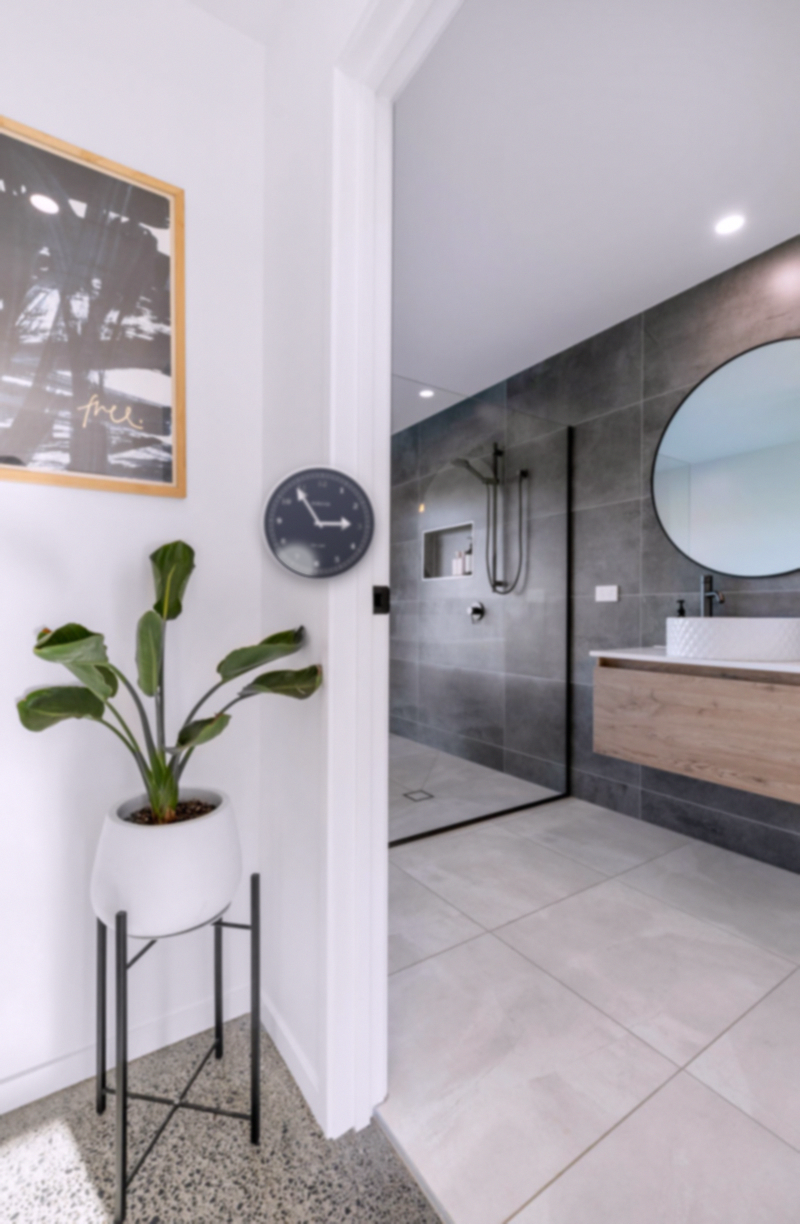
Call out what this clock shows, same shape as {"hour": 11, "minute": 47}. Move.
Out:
{"hour": 2, "minute": 54}
